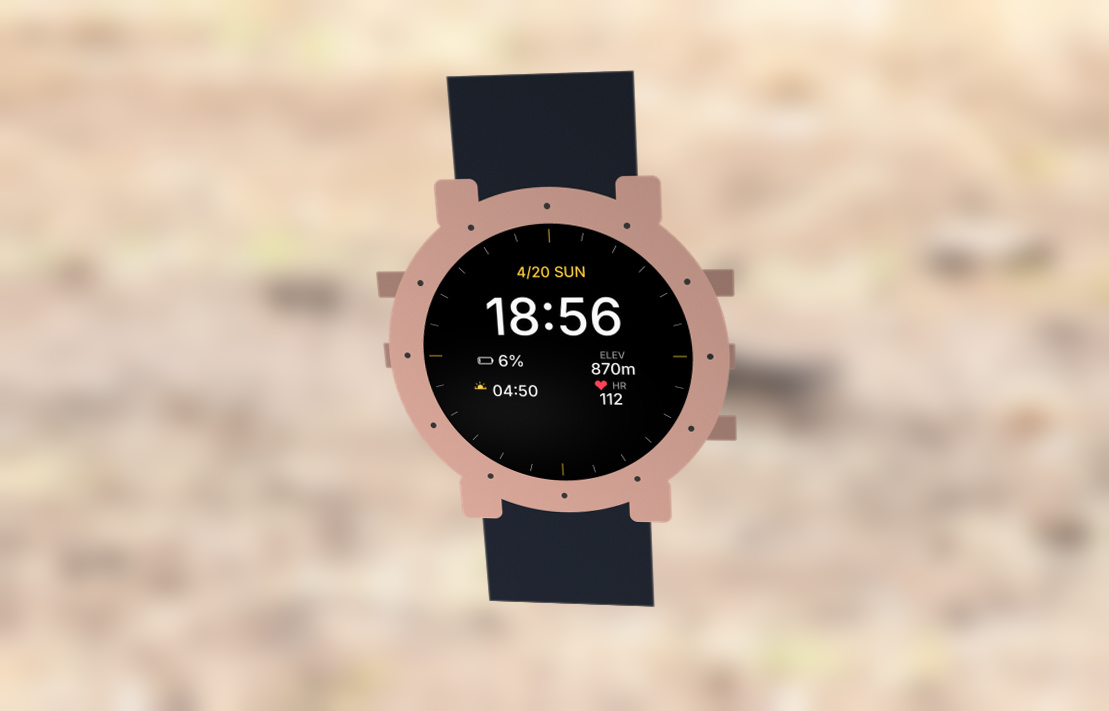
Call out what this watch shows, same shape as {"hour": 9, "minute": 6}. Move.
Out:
{"hour": 18, "minute": 56}
